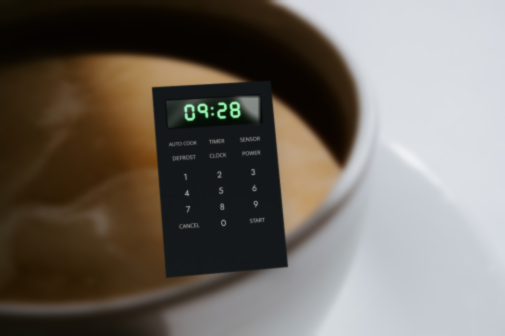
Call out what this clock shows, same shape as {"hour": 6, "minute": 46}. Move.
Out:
{"hour": 9, "minute": 28}
